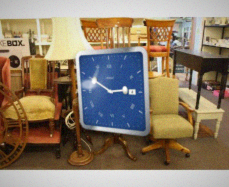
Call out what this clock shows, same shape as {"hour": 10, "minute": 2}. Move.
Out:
{"hour": 2, "minute": 50}
